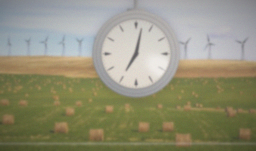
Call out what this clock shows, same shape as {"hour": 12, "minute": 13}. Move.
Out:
{"hour": 7, "minute": 2}
